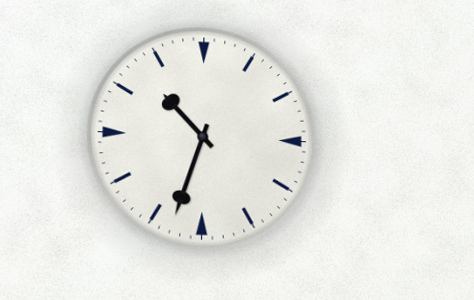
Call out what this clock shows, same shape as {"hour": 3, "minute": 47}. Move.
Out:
{"hour": 10, "minute": 33}
